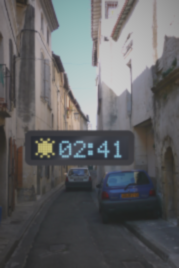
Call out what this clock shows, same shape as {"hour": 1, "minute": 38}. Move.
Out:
{"hour": 2, "minute": 41}
